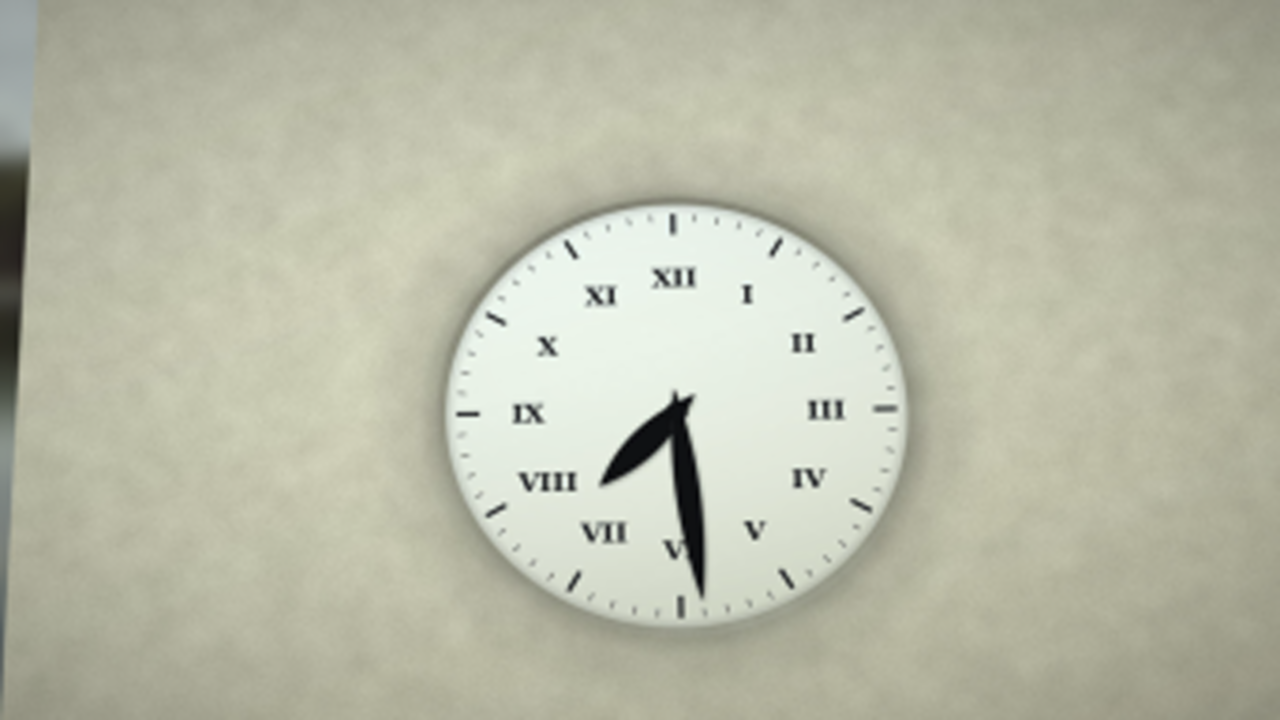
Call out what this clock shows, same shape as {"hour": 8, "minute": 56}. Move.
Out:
{"hour": 7, "minute": 29}
